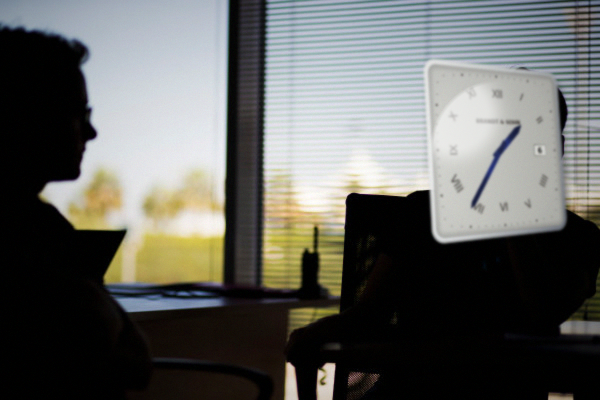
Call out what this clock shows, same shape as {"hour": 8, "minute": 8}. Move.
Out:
{"hour": 1, "minute": 36}
